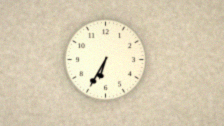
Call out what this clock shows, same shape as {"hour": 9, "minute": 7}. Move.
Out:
{"hour": 6, "minute": 35}
